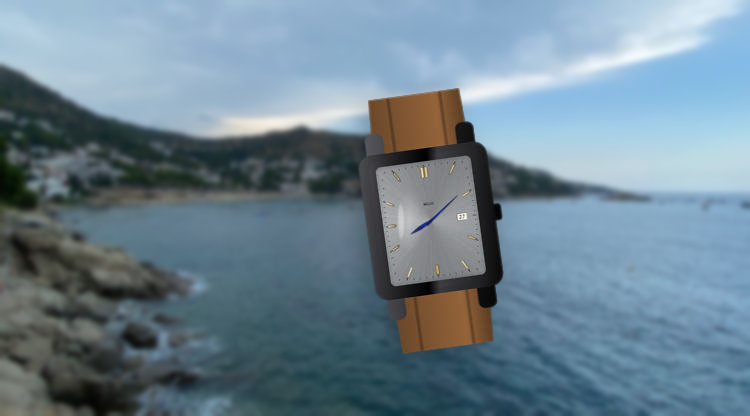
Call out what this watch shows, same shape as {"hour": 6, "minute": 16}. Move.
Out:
{"hour": 8, "minute": 9}
